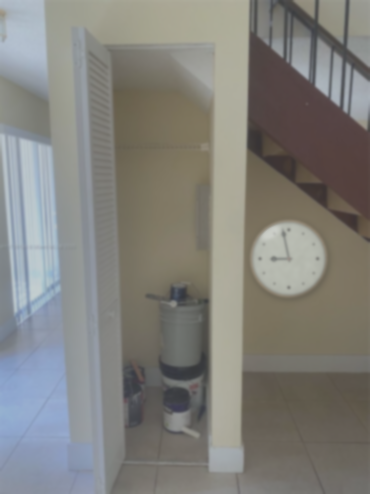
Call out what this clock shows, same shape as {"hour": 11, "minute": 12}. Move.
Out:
{"hour": 8, "minute": 58}
